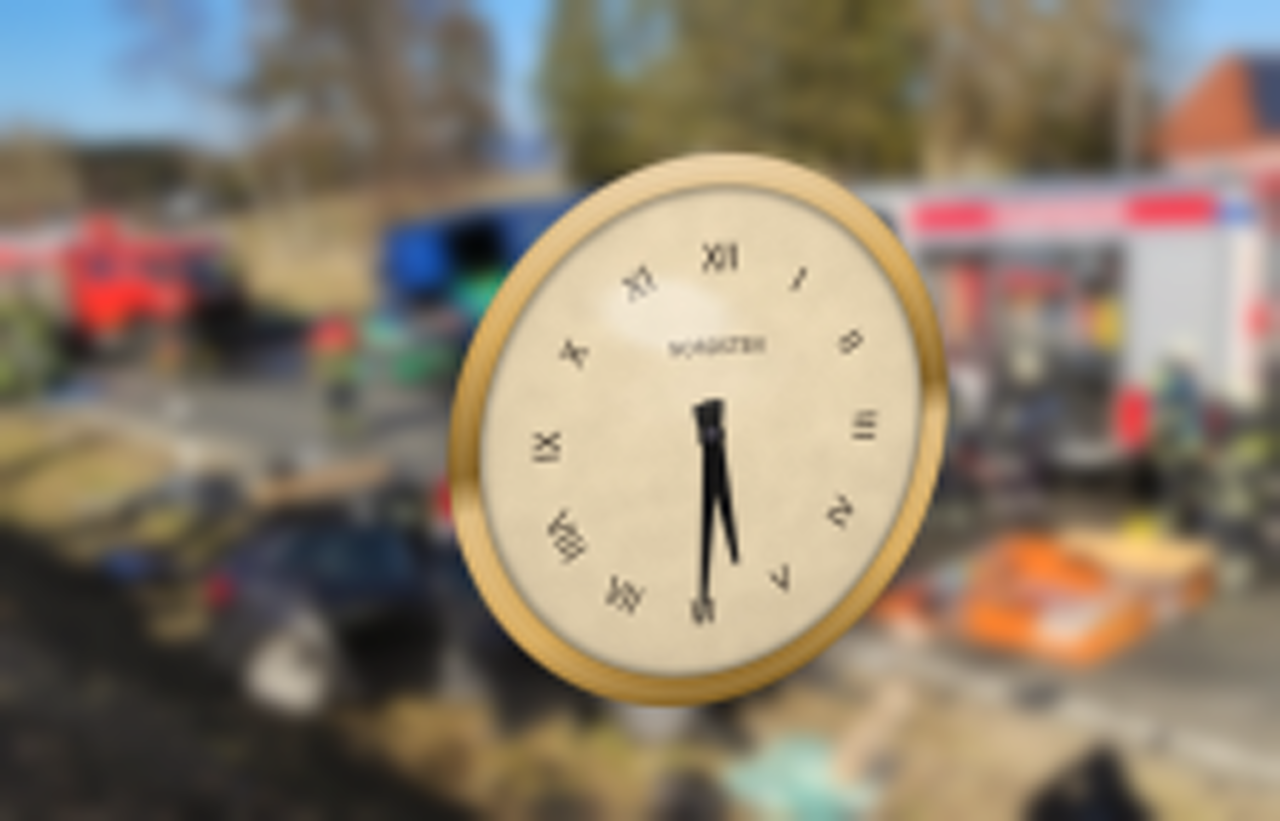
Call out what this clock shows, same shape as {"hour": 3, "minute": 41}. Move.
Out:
{"hour": 5, "minute": 30}
